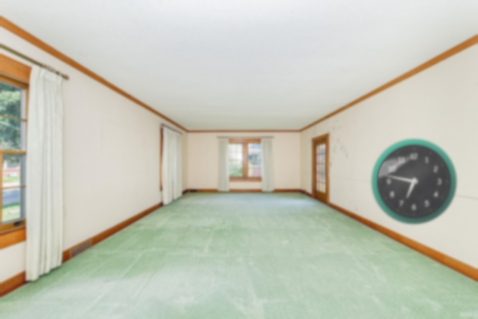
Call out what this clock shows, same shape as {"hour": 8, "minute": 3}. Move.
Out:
{"hour": 6, "minute": 47}
